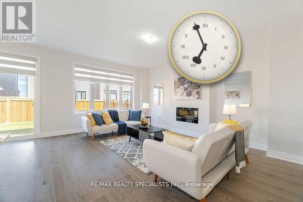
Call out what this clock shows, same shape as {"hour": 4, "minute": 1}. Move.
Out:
{"hour": 6, "minute": 56}
